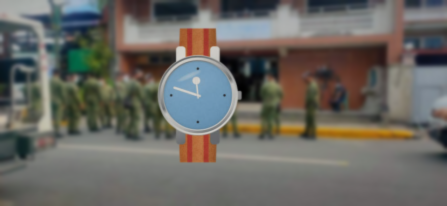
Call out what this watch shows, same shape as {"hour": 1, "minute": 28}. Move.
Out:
{"hour": 11, "minute": 48}
